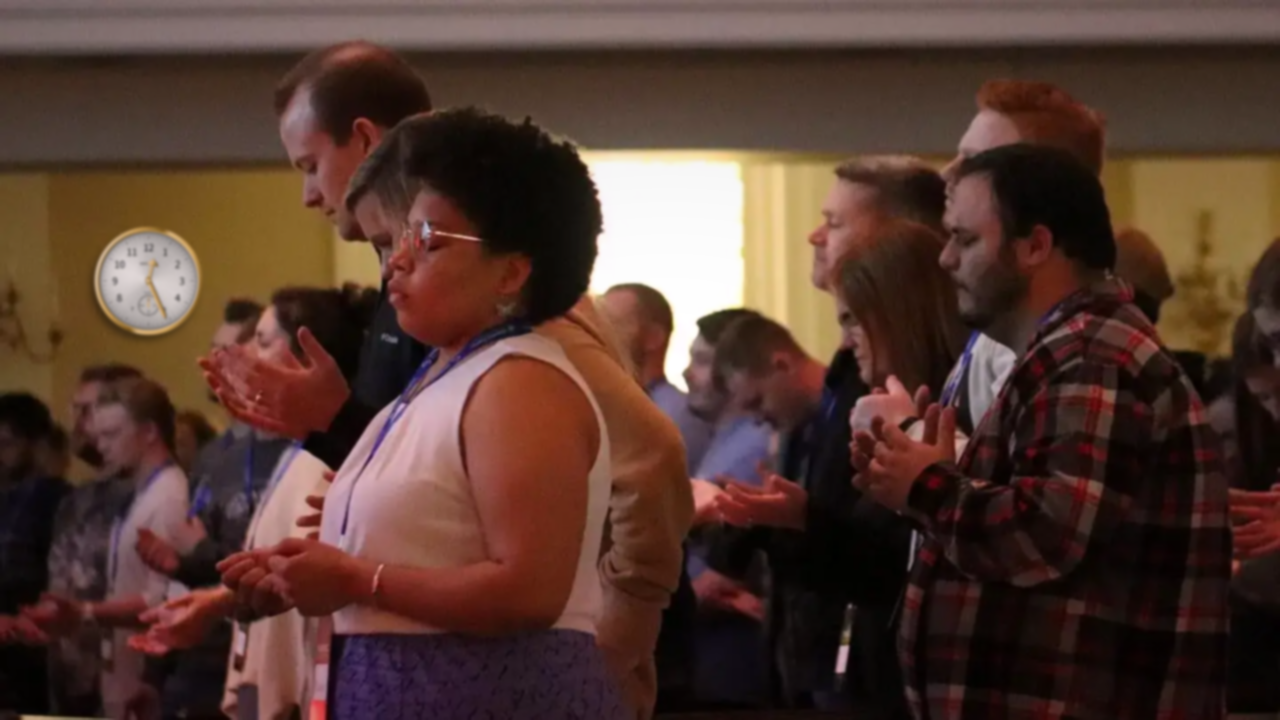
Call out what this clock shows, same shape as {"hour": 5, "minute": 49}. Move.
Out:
{"hour": 12, "minute": 26}
